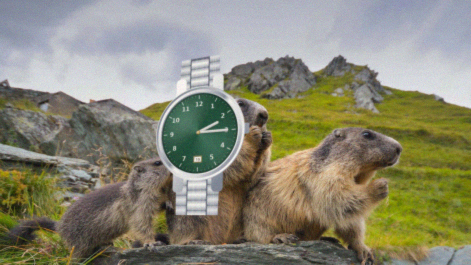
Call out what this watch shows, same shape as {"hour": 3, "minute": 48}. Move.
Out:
{"hour": 2, "minute": 15}
